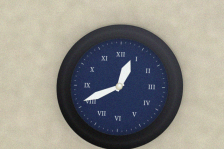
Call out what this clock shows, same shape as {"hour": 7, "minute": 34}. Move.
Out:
{"hour": 12, "minute": 41}
